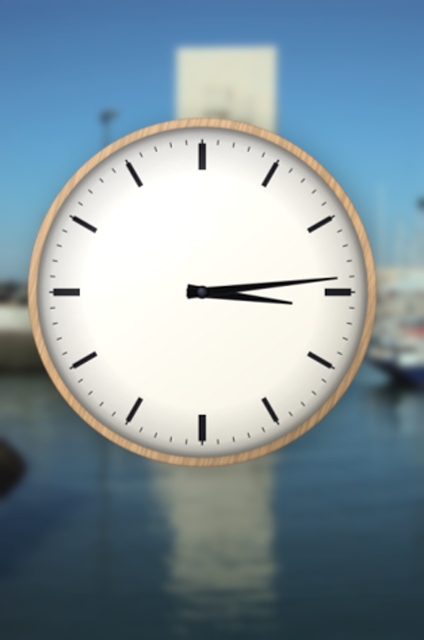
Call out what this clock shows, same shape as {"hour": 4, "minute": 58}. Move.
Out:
{"hour": 3, "minute": 14}
